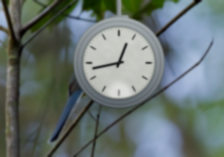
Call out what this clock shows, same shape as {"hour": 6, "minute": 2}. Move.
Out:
{"hour": 12, "minute": 43}
